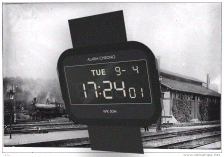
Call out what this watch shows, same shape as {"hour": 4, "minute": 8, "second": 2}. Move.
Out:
{"hour": 17, "minute": 24, "second": 1}
